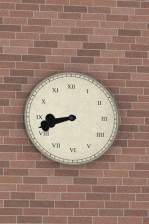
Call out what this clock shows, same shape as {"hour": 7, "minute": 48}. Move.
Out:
{"hour": 8, "minute": 42}
